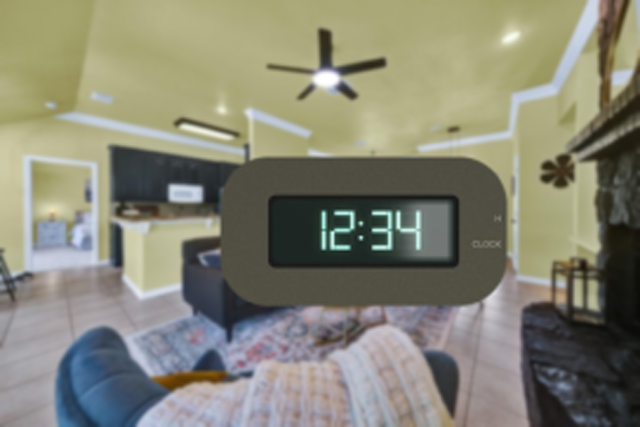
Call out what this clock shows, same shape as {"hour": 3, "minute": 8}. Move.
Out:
{"hour": 12, "minute": 34}
